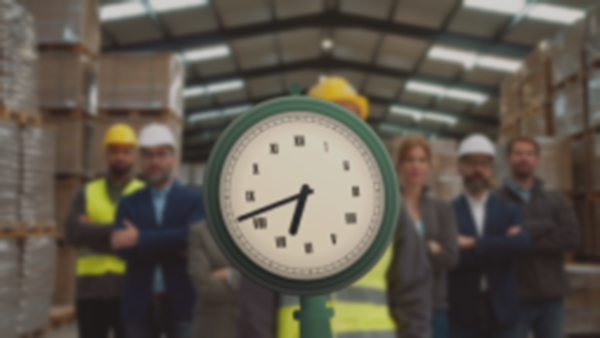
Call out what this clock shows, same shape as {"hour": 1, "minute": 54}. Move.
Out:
{"hour": 6, "minute": 42}
